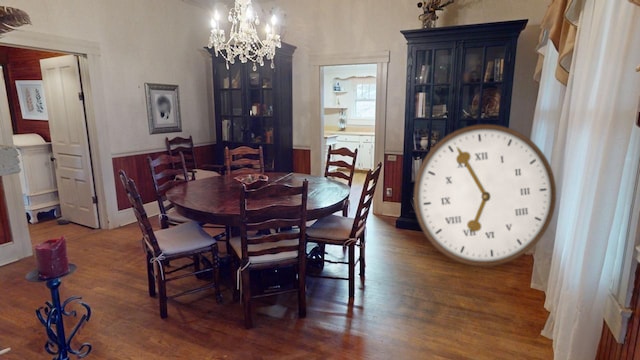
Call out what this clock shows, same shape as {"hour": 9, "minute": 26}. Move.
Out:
{"hour": 6, "minute": 56}
